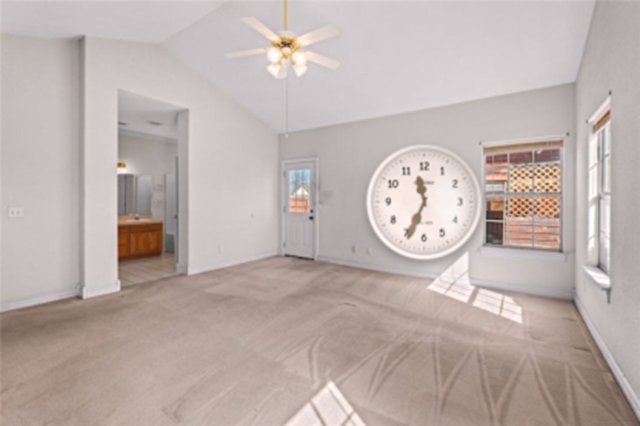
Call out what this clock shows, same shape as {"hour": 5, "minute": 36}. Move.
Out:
{"hour": 11, "minute": 34}
